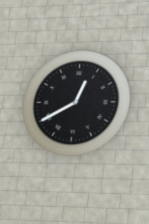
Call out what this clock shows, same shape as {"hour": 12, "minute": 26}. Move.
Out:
{"hour": 12, "minute": 40}
